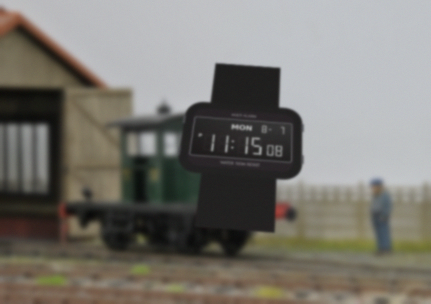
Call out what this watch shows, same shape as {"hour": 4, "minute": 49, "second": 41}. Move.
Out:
{"hour": 11, "minute": 15, "second": 8}
